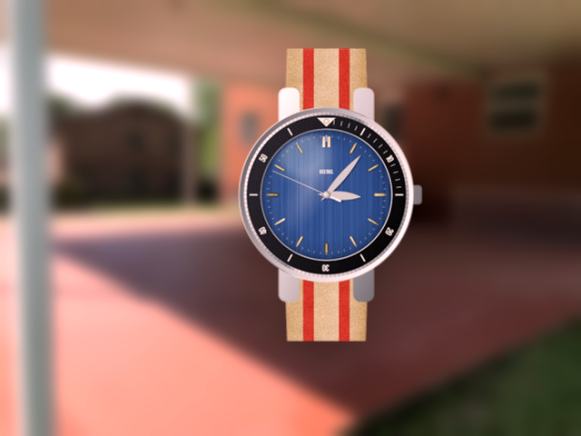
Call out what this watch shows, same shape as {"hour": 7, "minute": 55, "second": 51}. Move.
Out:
{"hour": 3, "minute": 6, "second": 49}
